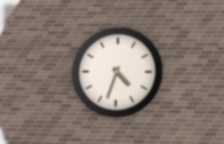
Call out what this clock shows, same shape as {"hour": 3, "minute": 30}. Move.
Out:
{"hour": 4, "minute": 33}
